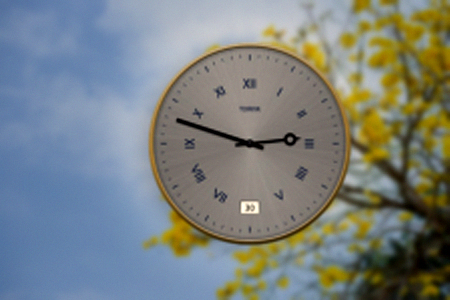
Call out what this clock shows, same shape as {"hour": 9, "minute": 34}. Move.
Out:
{"hour": 2, "minute": 48}
